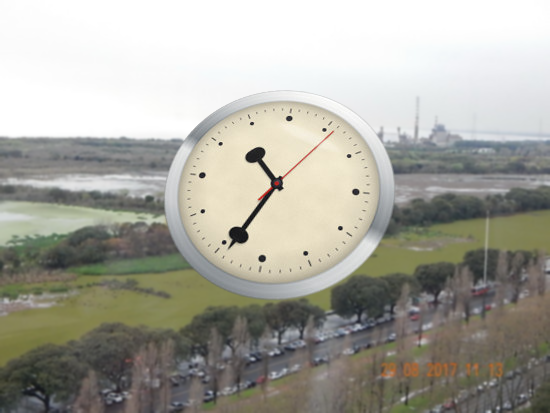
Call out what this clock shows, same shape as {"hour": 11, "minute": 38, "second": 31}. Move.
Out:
{"hour": 10, "minute": 34, "second": 6}
